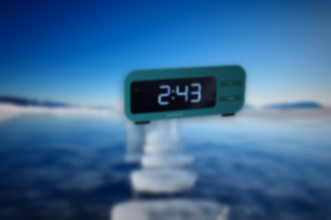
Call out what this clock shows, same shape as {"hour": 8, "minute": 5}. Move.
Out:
{"hour": 2, "minute": 43}
